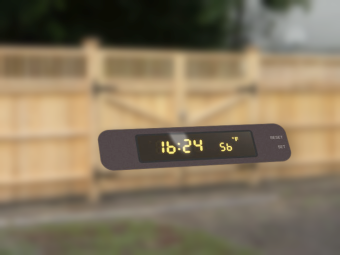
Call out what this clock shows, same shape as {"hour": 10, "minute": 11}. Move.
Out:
{"hour": 16, "minute": 24}
